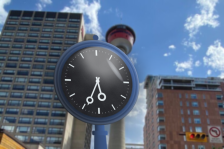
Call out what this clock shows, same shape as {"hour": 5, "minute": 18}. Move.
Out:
{"hour": 5, "minute": 34}
